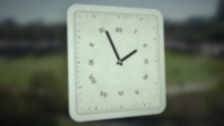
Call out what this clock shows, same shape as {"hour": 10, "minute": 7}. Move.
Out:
{"hour": 1, "minute": 56}
